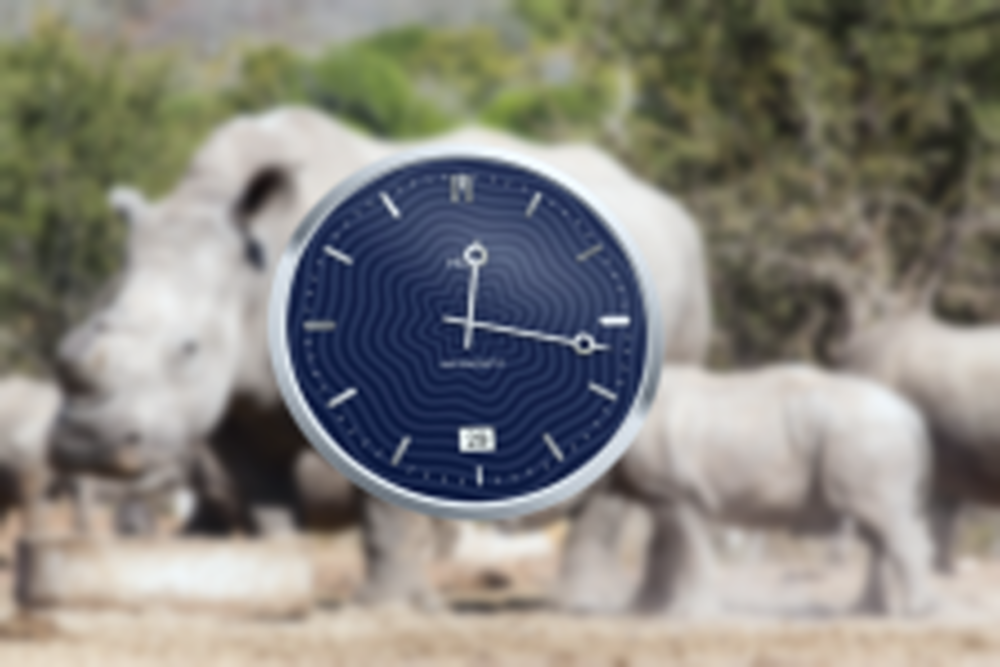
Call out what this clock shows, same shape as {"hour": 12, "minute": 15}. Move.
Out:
{"hour": 12, "minute": 17}
